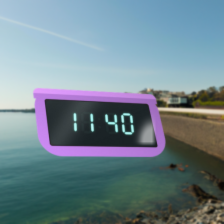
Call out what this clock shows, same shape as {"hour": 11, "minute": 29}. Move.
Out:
{"hour": 11, "minute": 40}
